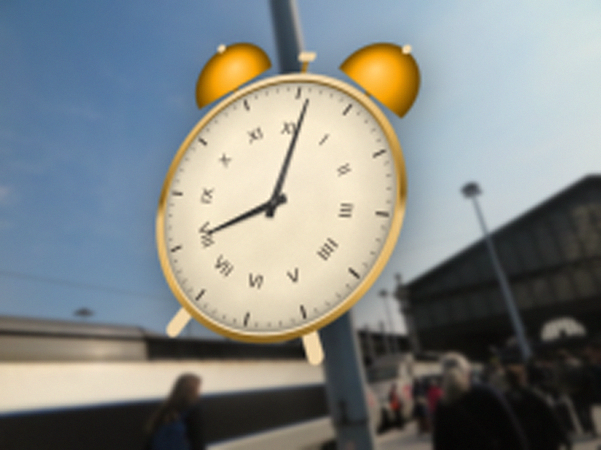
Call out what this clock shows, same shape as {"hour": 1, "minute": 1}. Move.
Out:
{"hour": 8, "minute": 1}
